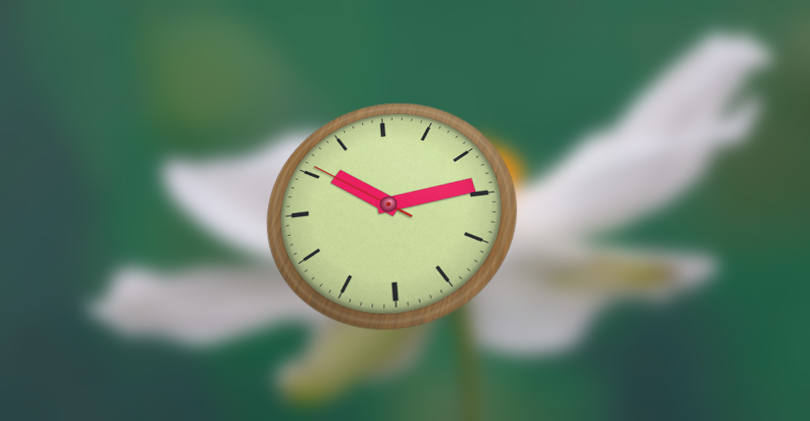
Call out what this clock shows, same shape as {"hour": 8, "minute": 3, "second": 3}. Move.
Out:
{"hour": 10, "minute": 13, "second": 51}
